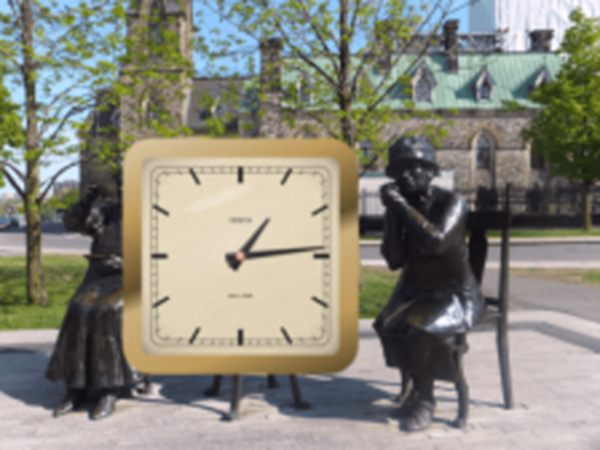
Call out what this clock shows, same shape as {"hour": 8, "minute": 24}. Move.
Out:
{"hour": 1, "minute": 14}
